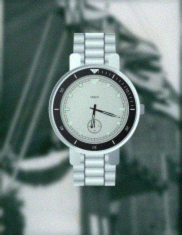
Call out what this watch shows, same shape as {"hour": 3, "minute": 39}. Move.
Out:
{"hour": 6, "minute": 18}
